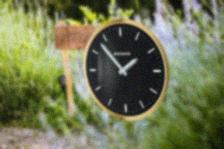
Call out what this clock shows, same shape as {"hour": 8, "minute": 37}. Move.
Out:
{"hour": 1, "minute": 53}
